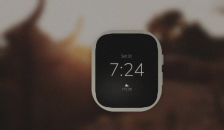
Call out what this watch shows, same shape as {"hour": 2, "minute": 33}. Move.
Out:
{"hour": 7, "minute": 24}
